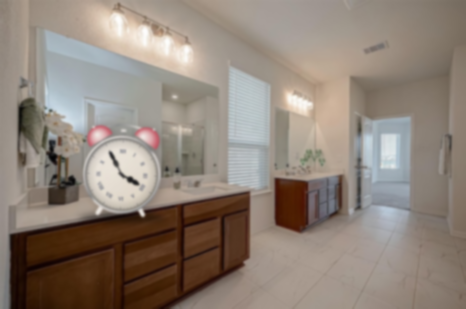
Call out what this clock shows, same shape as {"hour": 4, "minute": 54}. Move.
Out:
{"hour": 3, "minute": 55}
